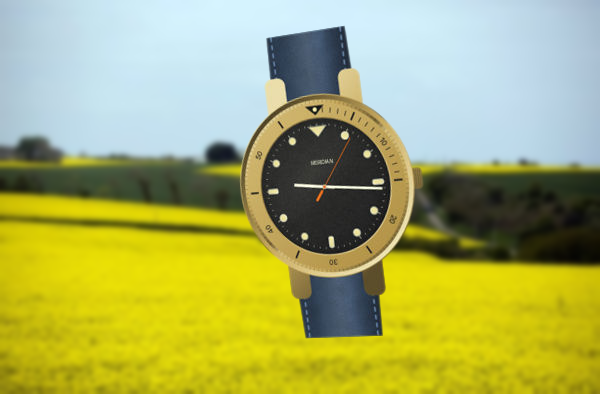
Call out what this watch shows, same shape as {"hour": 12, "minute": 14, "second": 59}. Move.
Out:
{"hour": 9, "minute": 16, "second": 6}
